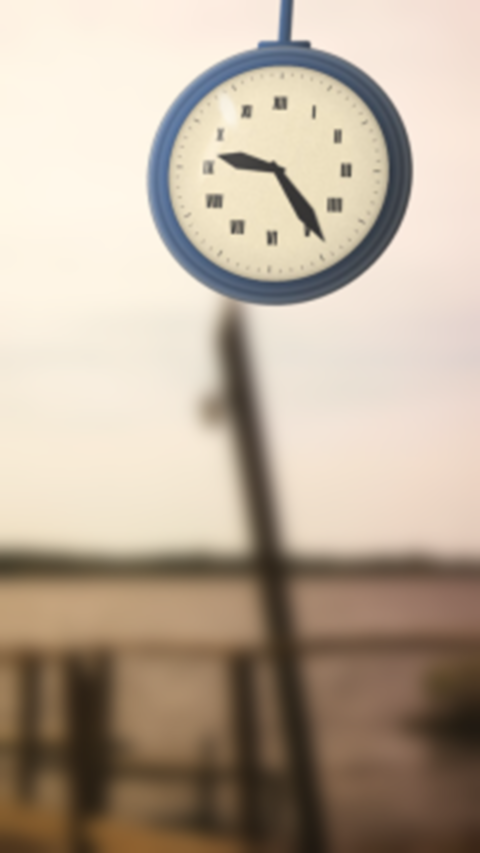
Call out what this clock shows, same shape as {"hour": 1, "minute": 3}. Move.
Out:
{"hour": 9, "minute": 24}
